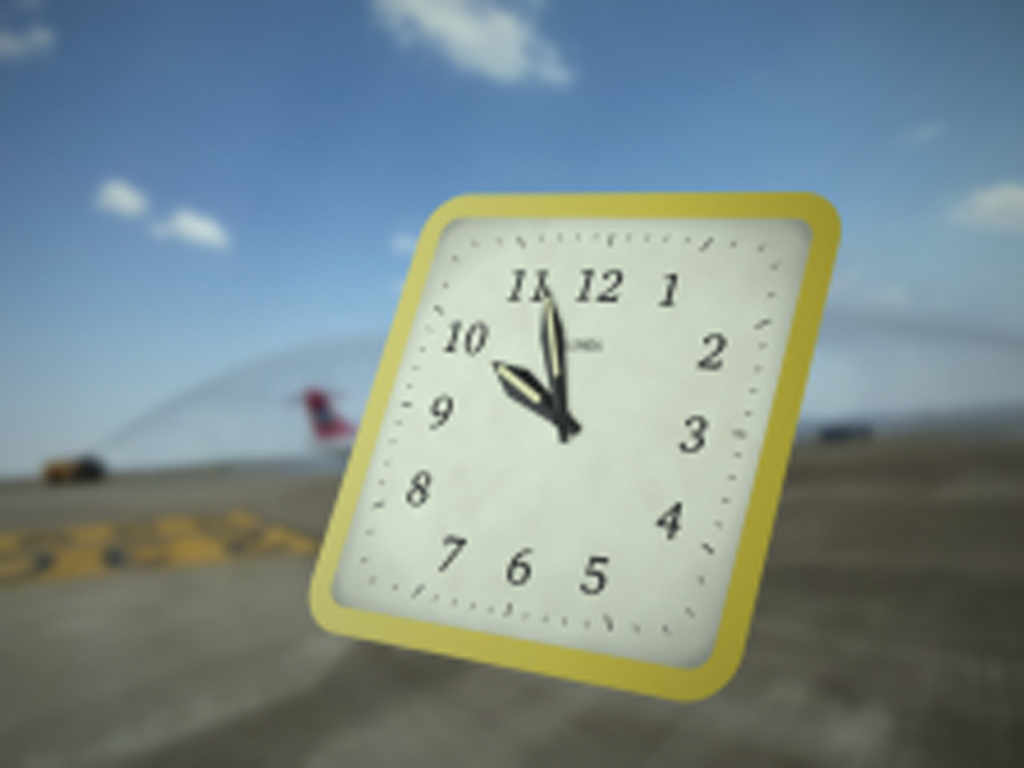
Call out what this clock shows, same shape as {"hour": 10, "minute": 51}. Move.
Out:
{"hour": 9, "minute": 56}
